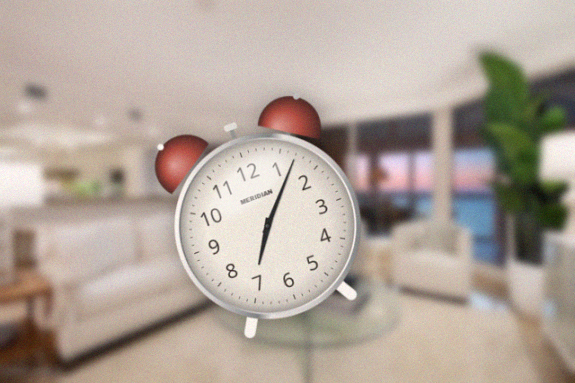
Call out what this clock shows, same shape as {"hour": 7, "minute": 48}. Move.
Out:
{"hour": 7, "minute": 7}
